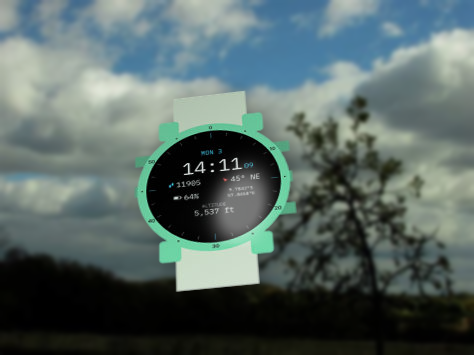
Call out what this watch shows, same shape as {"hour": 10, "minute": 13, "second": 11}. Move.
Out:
{"hour": 14, "minute": 11, "second": 9}
